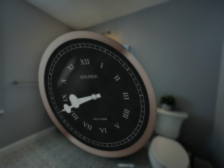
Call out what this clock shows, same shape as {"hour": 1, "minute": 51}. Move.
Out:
{"hour": 8, "minute": 42}
